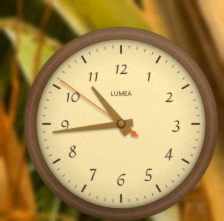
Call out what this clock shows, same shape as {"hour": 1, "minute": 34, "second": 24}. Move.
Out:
{"hour": 10, "minute": 43, "second": 51}
